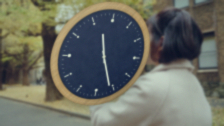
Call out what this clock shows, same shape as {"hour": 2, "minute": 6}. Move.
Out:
{"hour": 11, "minute": 26}
